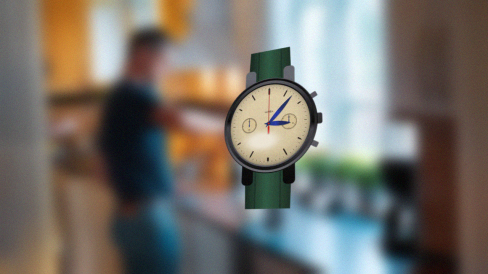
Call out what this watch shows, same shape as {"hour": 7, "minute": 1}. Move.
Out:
{"hour": 3, "minute": 7}
